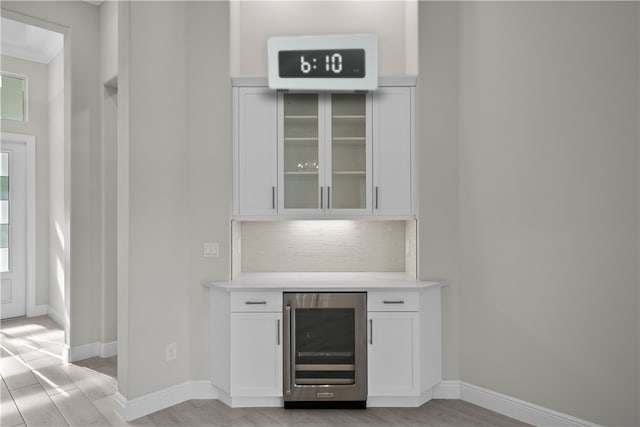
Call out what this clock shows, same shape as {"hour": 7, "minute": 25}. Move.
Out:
{"hour": 6, "minute": 10}
